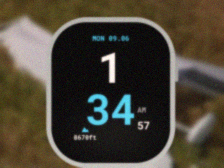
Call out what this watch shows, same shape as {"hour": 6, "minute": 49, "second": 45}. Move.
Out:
{"hour": 1, "minute": 34, "second": 57}
